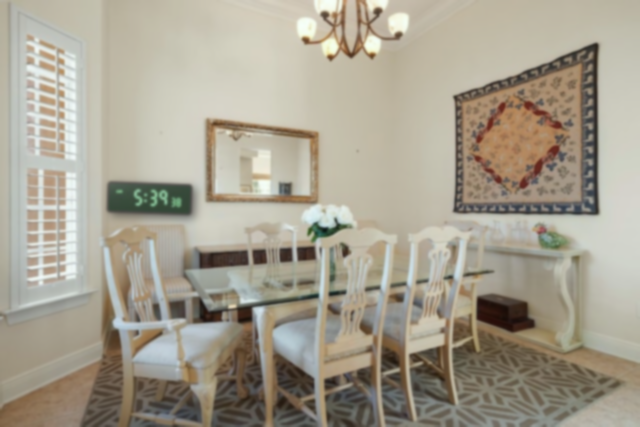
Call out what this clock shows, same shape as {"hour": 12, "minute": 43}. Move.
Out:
{"hour": 5, "minute": 39}
